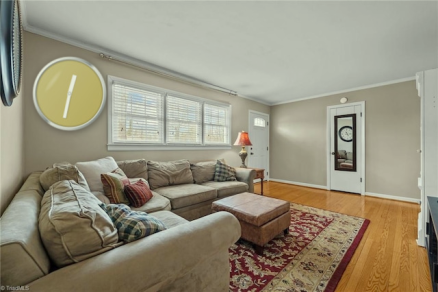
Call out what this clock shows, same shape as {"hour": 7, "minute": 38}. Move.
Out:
{"hour": 12, "minute": 32}
